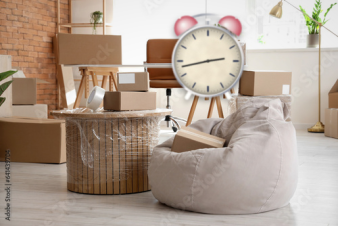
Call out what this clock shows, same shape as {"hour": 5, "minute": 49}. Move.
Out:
{"hour": 2, "minute": 43}
